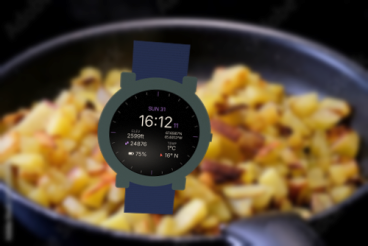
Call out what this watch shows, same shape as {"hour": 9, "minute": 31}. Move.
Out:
{"hour": 16, "minute": 12}
